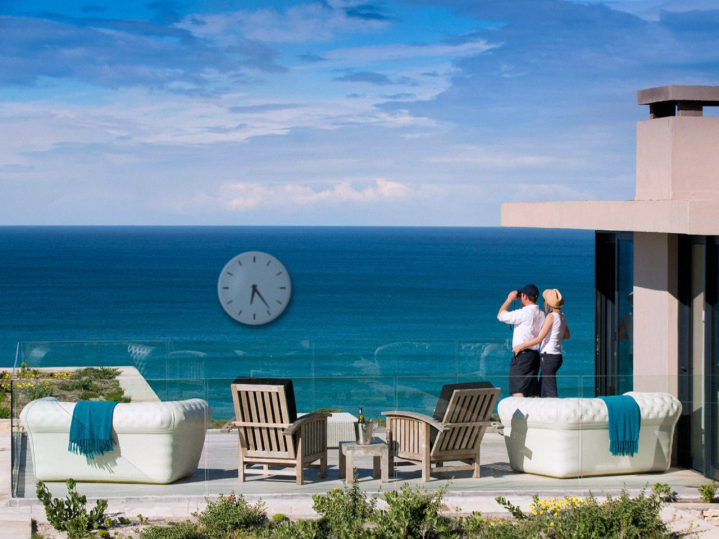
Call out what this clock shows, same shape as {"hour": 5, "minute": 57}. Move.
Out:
{"hour": 6, "minute": 24}
